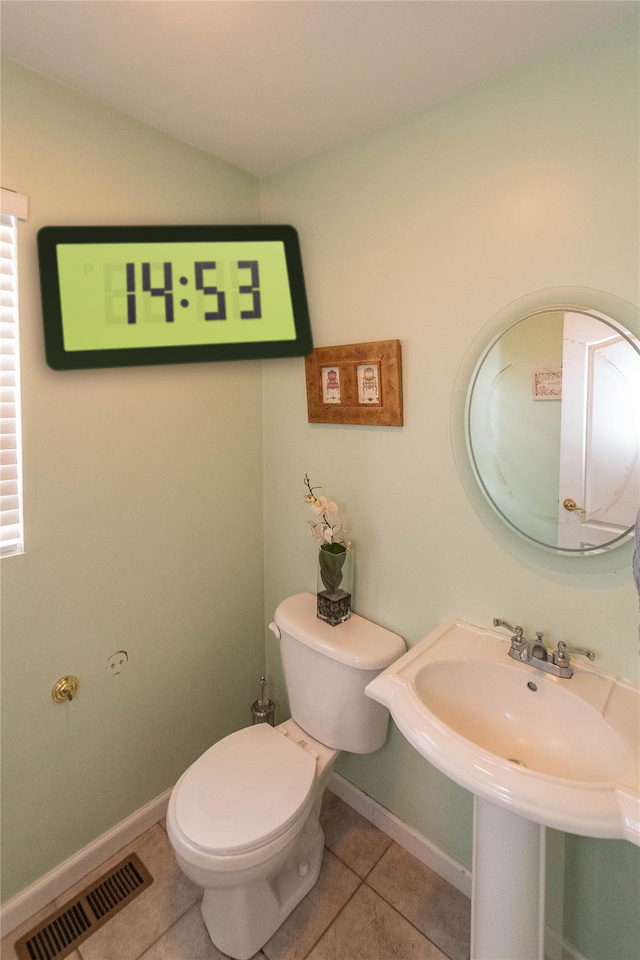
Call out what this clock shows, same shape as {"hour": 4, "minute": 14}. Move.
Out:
{"hour": 14, "minute": 53}
